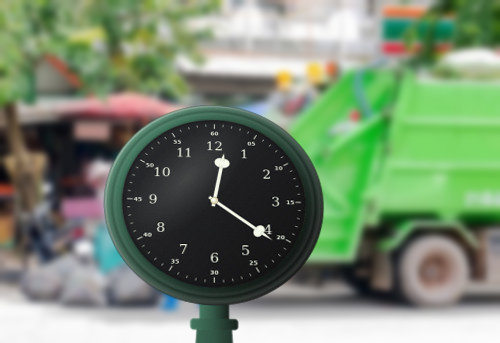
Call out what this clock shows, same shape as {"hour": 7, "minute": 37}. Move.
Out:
{"hour": 12, "minute": 21}
